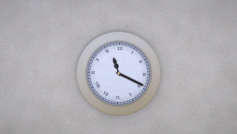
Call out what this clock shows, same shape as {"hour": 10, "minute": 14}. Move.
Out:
{"hour": 11, "minute": 19}
